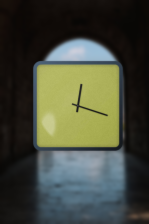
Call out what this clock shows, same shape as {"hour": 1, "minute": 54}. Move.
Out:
{"hour": 12, "minute": 18}
